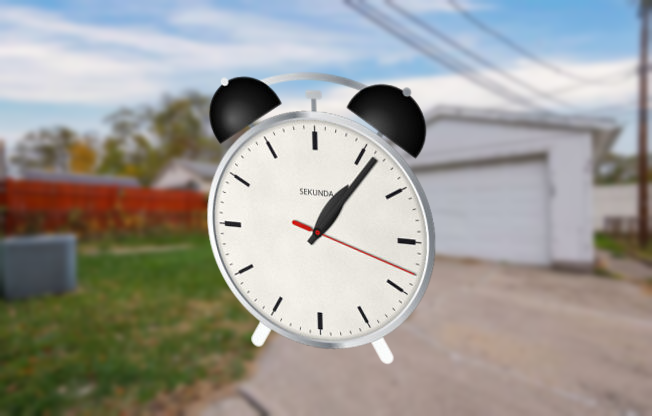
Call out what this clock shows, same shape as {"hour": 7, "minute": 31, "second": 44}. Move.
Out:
{"hour": 1, "minute": 6, "second": 18}
